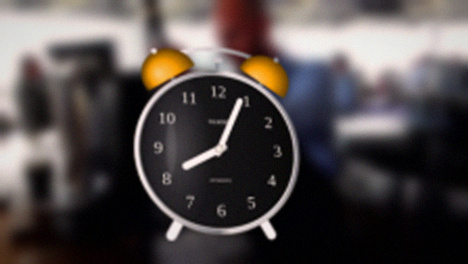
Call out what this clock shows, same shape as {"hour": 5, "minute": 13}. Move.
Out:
{"hour": 8, "minute": 4}
